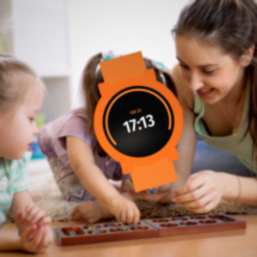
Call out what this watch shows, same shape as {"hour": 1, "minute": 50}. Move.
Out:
{"hour": 17, "minute": 13}
